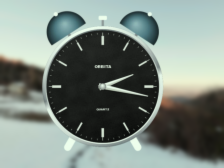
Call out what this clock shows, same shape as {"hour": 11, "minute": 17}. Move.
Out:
{"hour": 2, "minute": 17}
